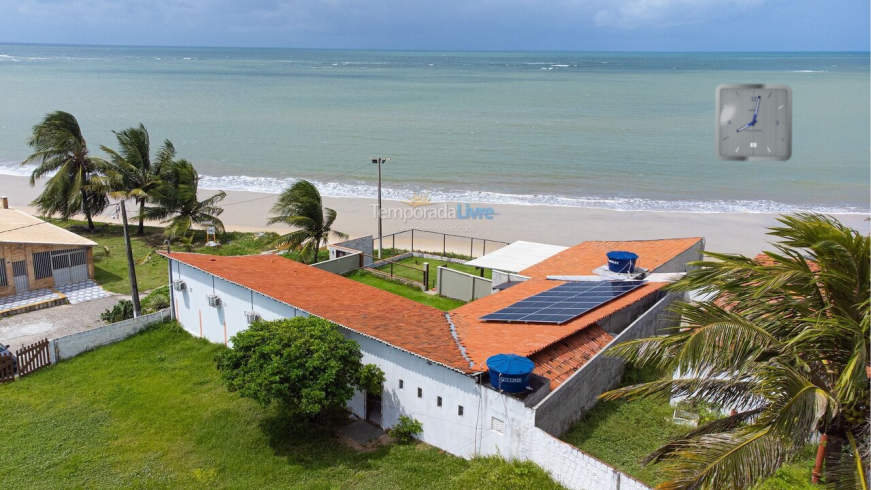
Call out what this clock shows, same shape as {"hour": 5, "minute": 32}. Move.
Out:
{"hour": 8, "minute": 2}
